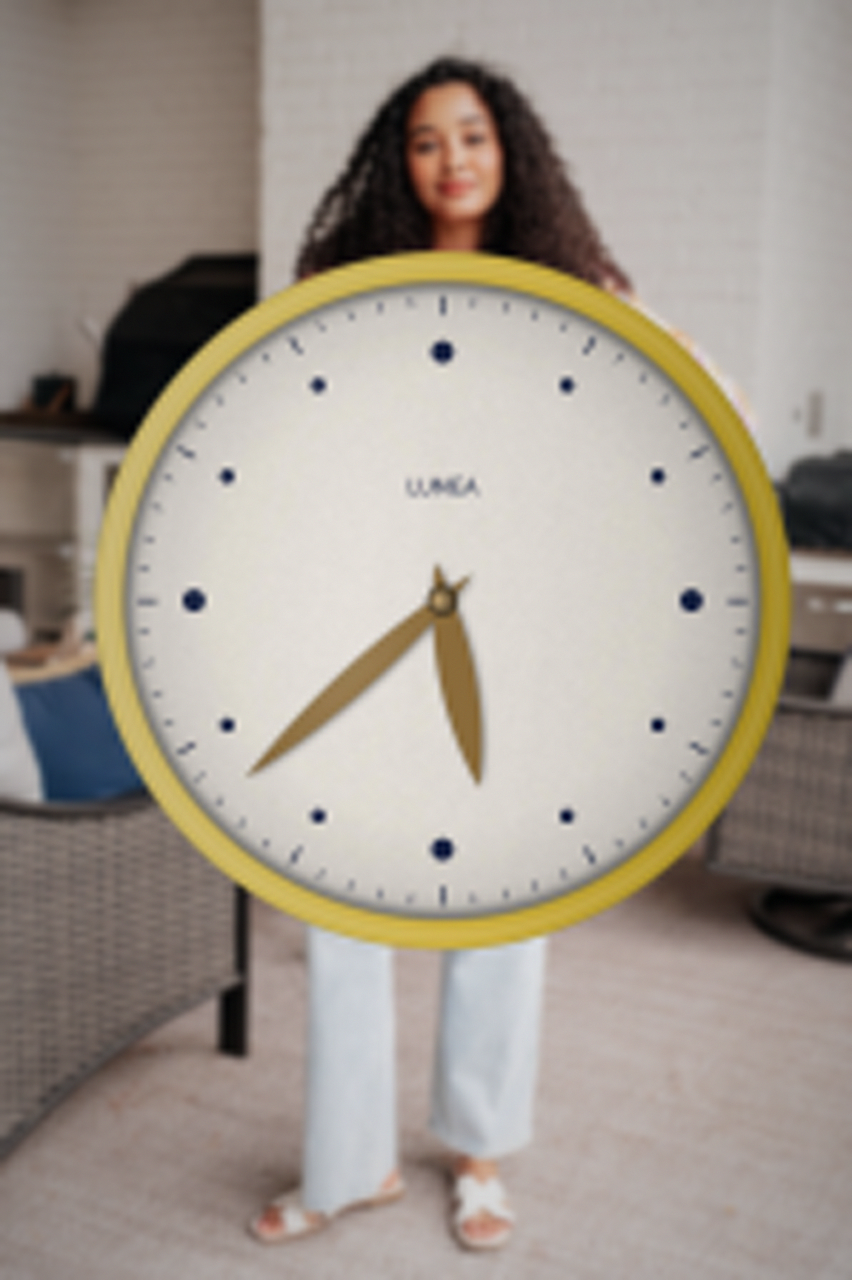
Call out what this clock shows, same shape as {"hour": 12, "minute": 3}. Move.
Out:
{"hour": 5, "minute": 38}
